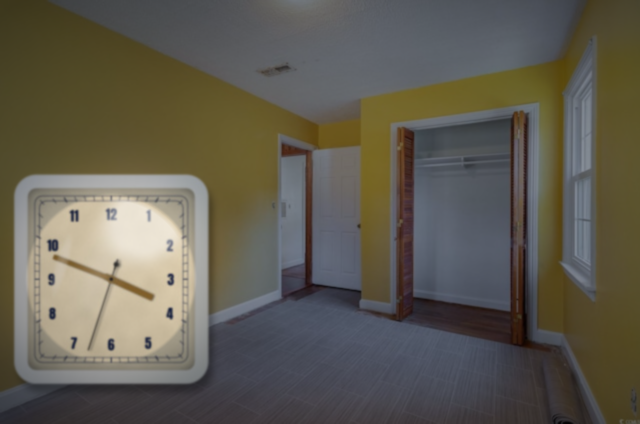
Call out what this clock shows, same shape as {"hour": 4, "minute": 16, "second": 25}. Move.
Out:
{"hour": 3, "minute": 48, "second": 33}
